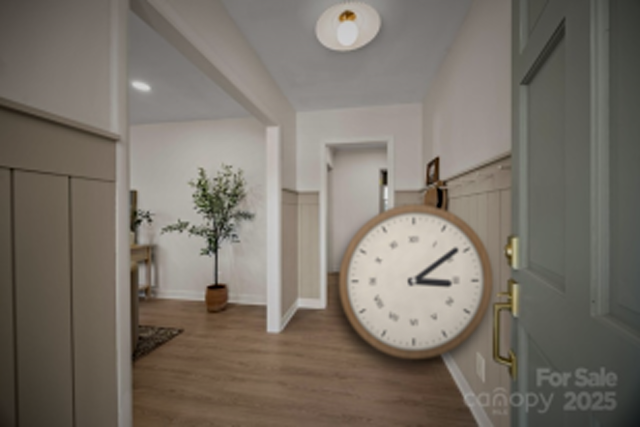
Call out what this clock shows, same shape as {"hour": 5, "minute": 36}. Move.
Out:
{"hour": 3, "minute": 9}
